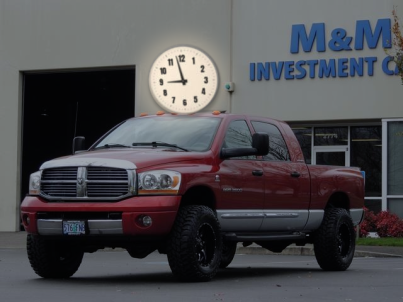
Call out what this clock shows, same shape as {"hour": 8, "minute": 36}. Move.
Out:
{"hour": 8, "minute": 58}
